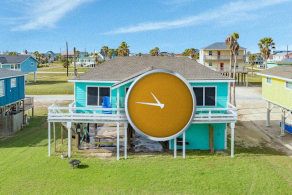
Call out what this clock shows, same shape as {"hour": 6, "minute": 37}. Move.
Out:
{"hour": 10, "minute": 46}
